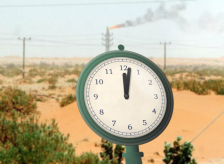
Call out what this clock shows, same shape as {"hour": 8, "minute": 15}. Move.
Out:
{"hour": 12, "minute": 2}
